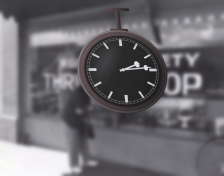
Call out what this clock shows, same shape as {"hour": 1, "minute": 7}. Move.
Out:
{"hour": 2, "minute": 14}
